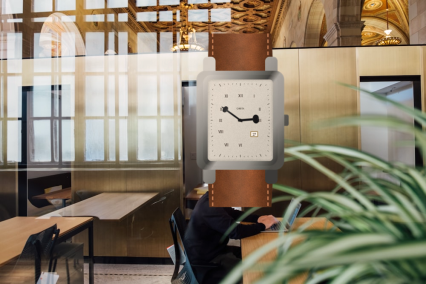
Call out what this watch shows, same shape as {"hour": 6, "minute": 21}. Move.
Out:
{"hour": 2, "minute": 51}
